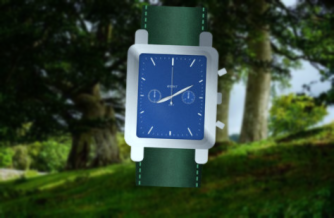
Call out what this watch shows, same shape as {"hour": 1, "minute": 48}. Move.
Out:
{"hour": 8, "minute": 10}
